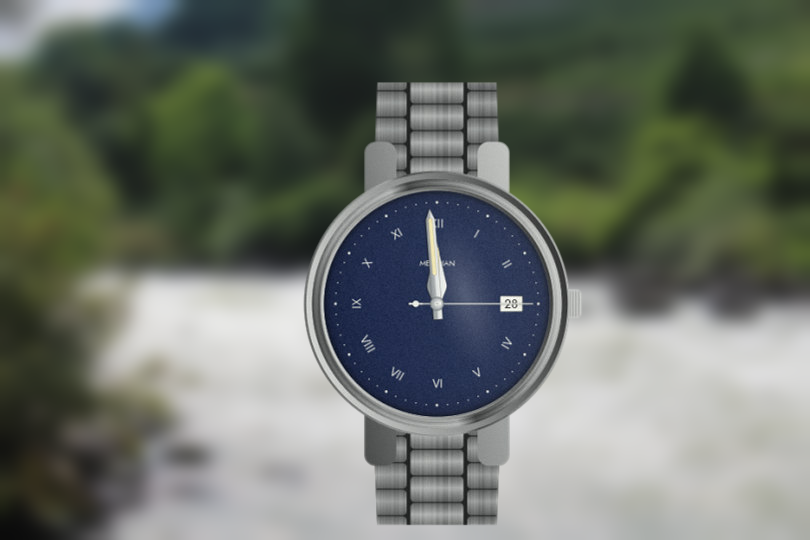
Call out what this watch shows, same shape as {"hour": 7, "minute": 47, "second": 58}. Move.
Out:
{"hour": 11, "minute": 59, "second": 15}
